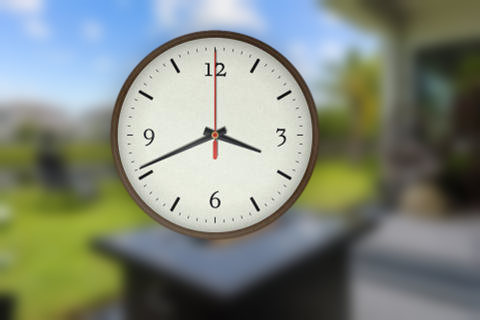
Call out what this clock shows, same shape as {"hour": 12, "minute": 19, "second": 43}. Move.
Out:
{"hour": 3, "minute": 41, "second": 0}
